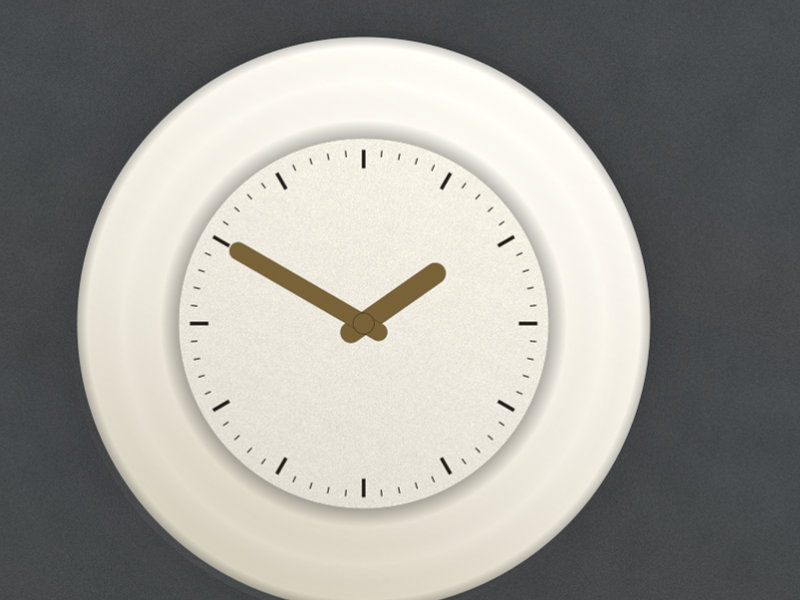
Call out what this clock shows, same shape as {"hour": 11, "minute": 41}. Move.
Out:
{"hour": 1, "minute": 50}
